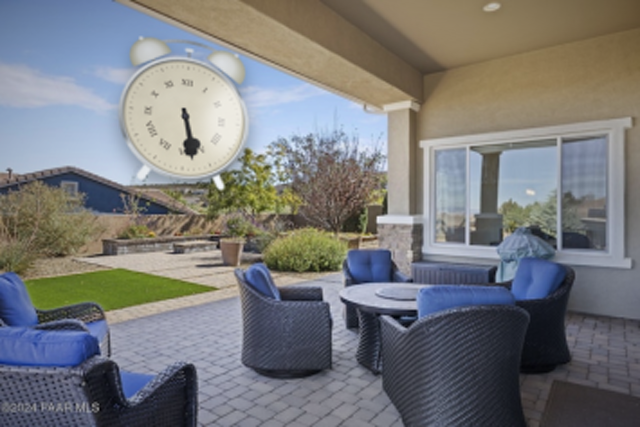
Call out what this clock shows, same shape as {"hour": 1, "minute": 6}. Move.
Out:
{"hour": 5, "minute": 28}
